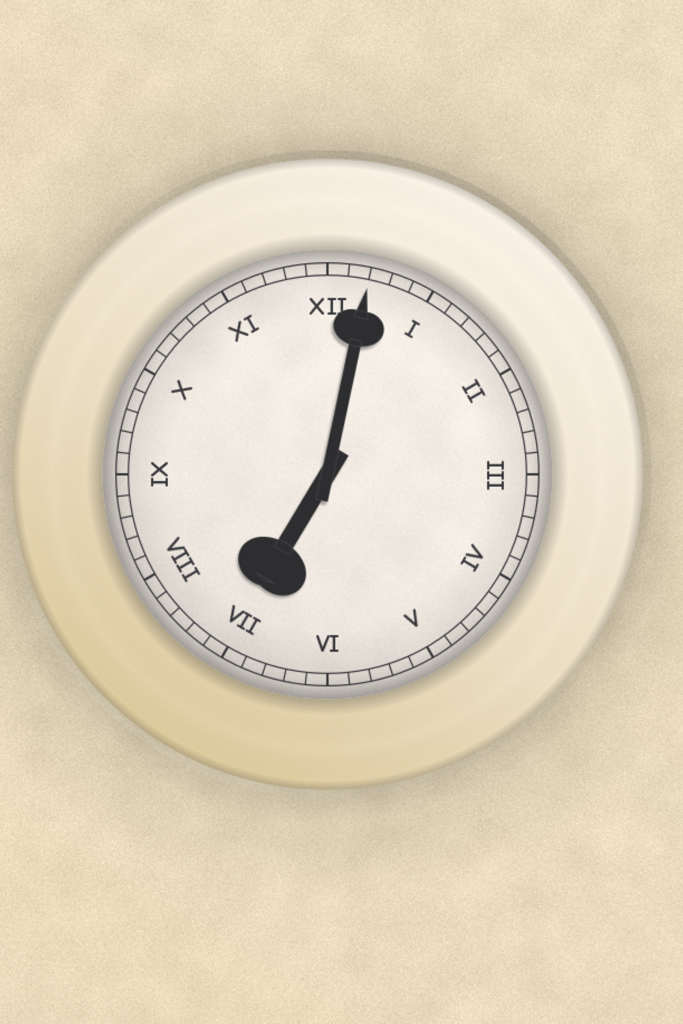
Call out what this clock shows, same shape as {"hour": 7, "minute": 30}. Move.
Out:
{"hour": 7, "minute": 2}
